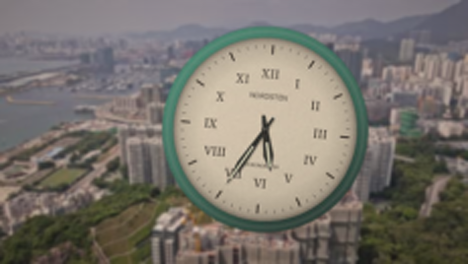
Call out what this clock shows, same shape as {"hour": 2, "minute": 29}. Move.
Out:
{"hour": 5, "minute": 35}
